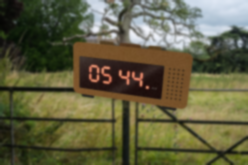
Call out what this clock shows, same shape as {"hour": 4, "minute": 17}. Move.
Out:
{"hour": 5, "minute": 44}
